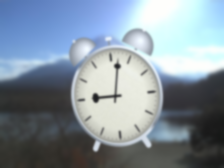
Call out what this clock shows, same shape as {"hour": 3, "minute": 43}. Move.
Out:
{"hour": 9, "minute": 2}
